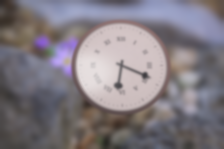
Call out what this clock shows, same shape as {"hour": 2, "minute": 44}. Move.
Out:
{"hour": 6, "minute": 19}
